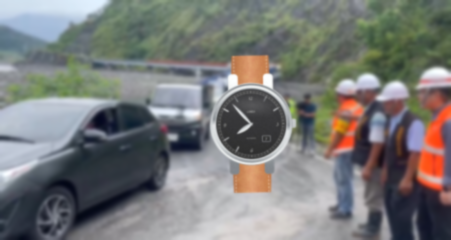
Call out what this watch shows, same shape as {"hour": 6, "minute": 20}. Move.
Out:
{"hour": 7, "minute": 53}
